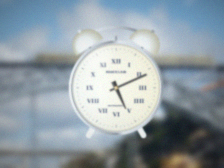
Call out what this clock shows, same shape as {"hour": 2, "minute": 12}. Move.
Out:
{"hour": 5, "minute": 11}
